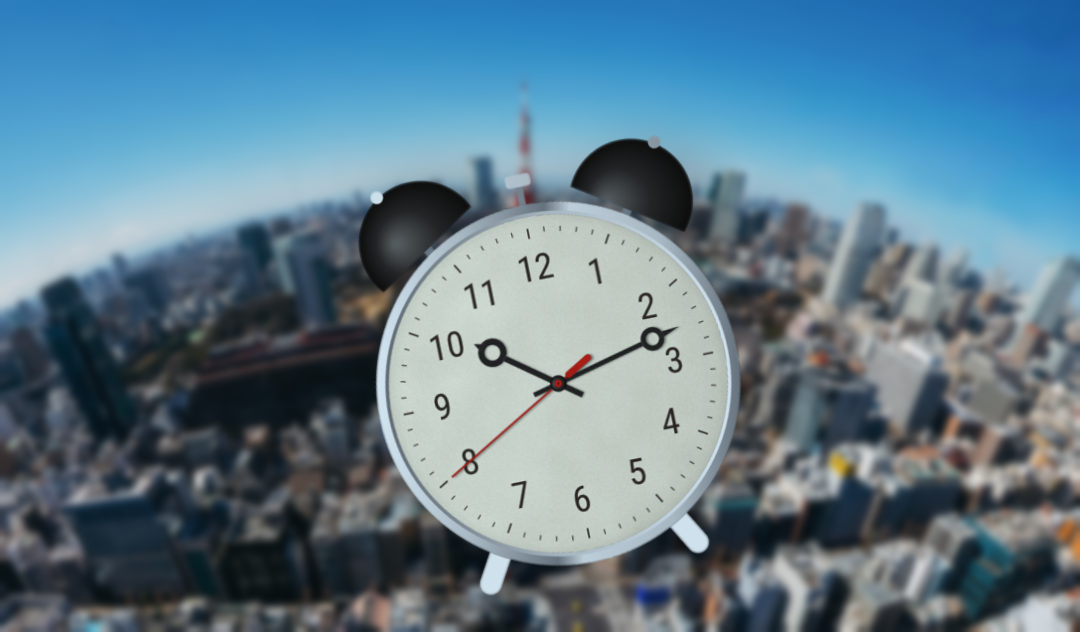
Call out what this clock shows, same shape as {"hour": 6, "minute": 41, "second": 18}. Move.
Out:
{"hour": 10, "minute": 12, "second": 40}
